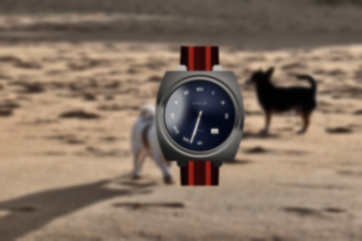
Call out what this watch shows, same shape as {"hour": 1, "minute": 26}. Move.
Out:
{"hour": 6, "minute": 33}
